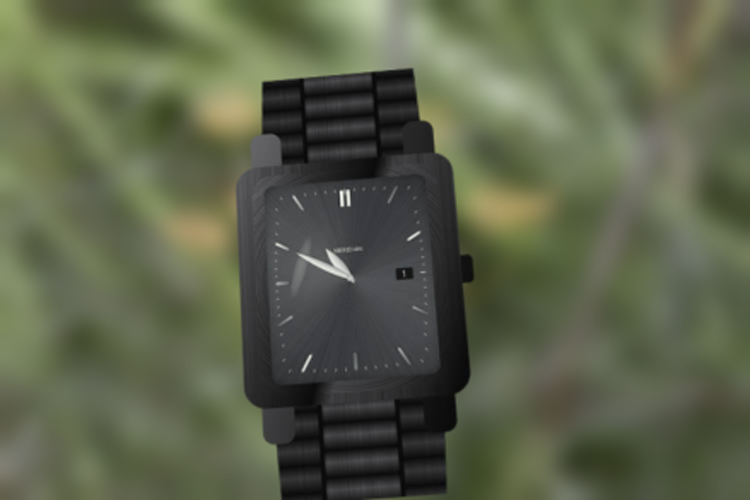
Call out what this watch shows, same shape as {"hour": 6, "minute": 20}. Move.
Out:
{"hour": 10, "minute": 50}
